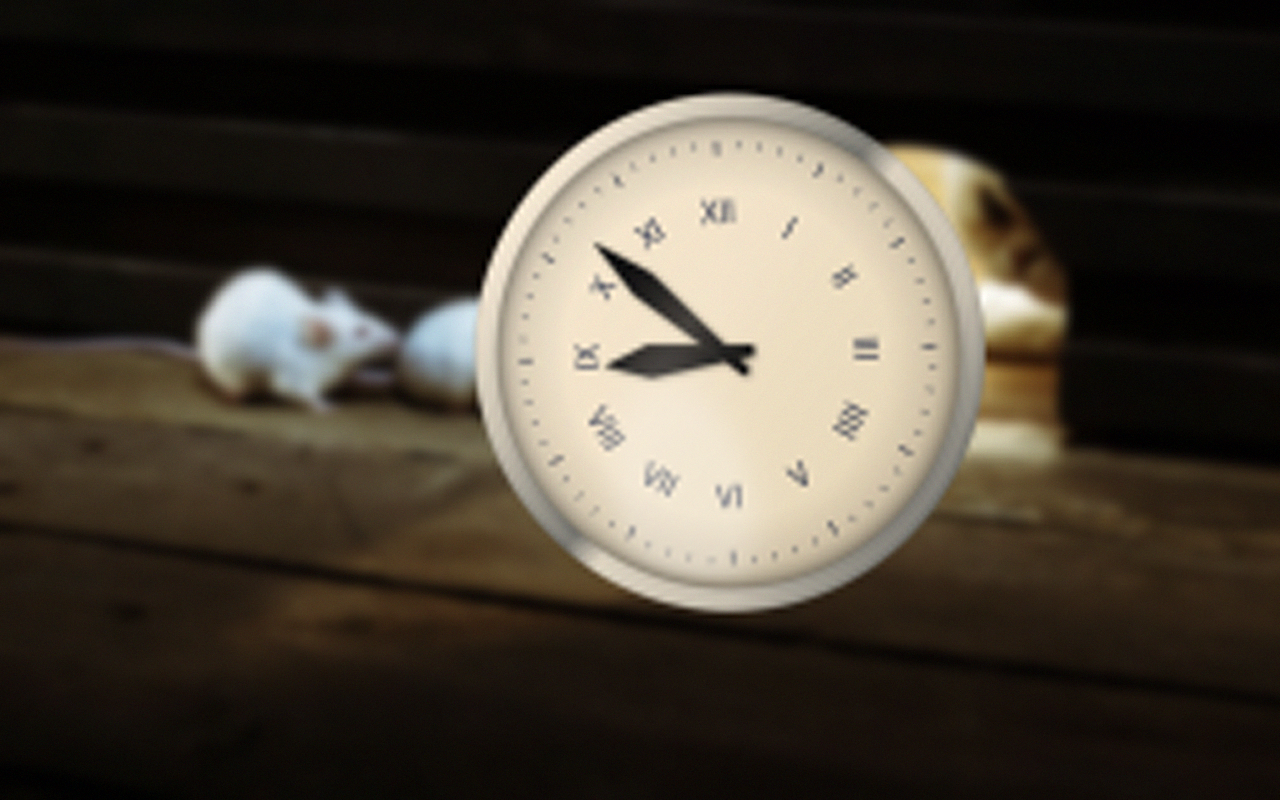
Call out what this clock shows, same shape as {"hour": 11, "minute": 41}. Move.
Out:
{"hour": 8, "minute": 52}
